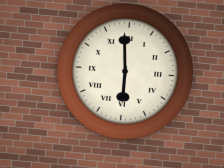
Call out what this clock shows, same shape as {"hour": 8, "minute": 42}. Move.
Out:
{"hour": 5, "minute": 59}
